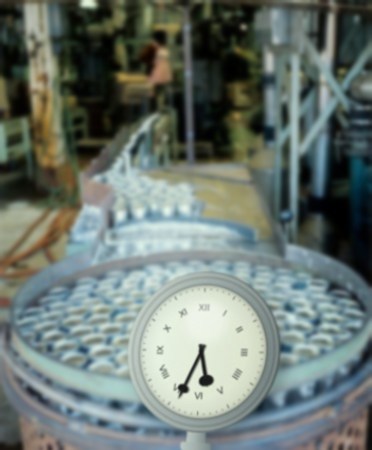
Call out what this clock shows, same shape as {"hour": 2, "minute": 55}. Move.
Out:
{"hour": 5, "minute": 34}
